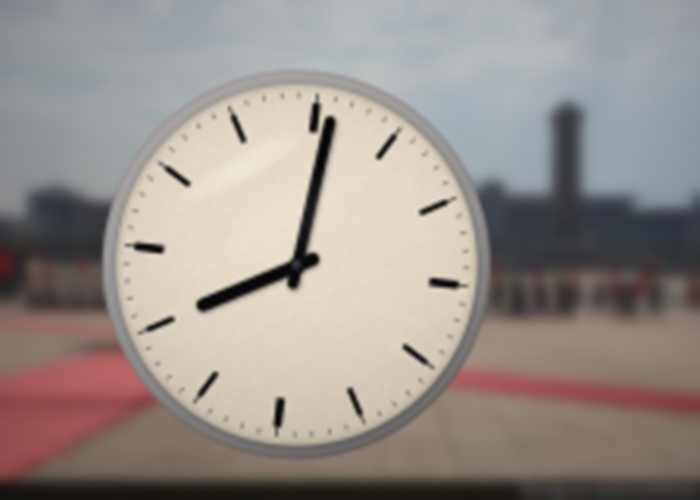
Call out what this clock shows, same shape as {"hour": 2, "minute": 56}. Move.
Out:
{"hour": 8, "minute": 1}
